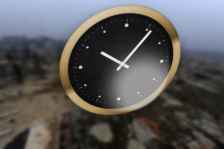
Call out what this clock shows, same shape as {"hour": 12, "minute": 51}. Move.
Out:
{"hour": 10, "minute": 6}
